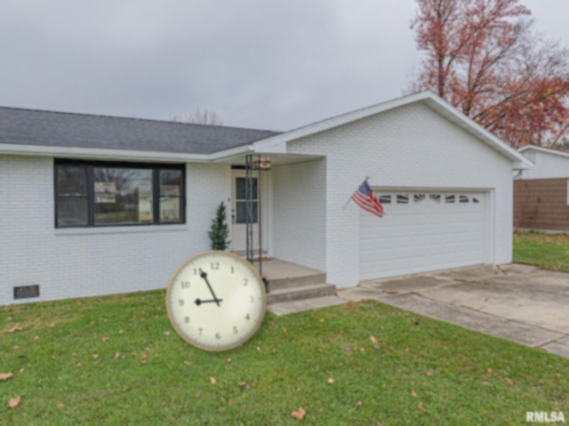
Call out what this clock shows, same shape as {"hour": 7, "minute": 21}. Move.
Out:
{"hour": 8, "minute": 56}
